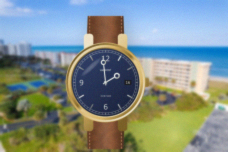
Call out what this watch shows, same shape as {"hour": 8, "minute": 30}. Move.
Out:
{"hour": 1, "minute": 59}
